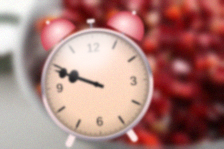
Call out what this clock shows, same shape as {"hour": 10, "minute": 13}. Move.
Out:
{"hour": 9, "minute": 49}
